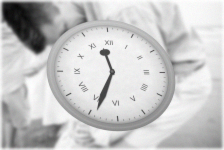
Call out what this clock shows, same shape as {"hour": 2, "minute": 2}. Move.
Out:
{"hour": 11, "minute": 34}
